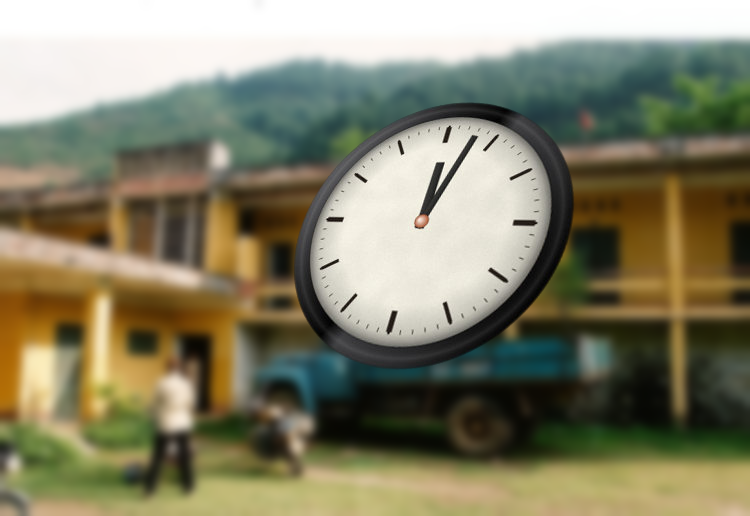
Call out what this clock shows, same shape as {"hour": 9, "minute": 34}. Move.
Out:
{"hour": 12, "minute": 3}
